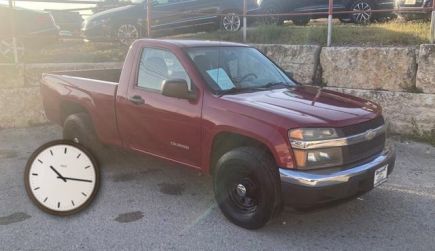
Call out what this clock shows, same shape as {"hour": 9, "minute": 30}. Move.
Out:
{"hour": 10, "minute": 15}
